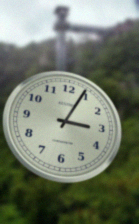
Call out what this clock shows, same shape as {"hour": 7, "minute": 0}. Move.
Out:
{"hour": 3, "minute": 4}
